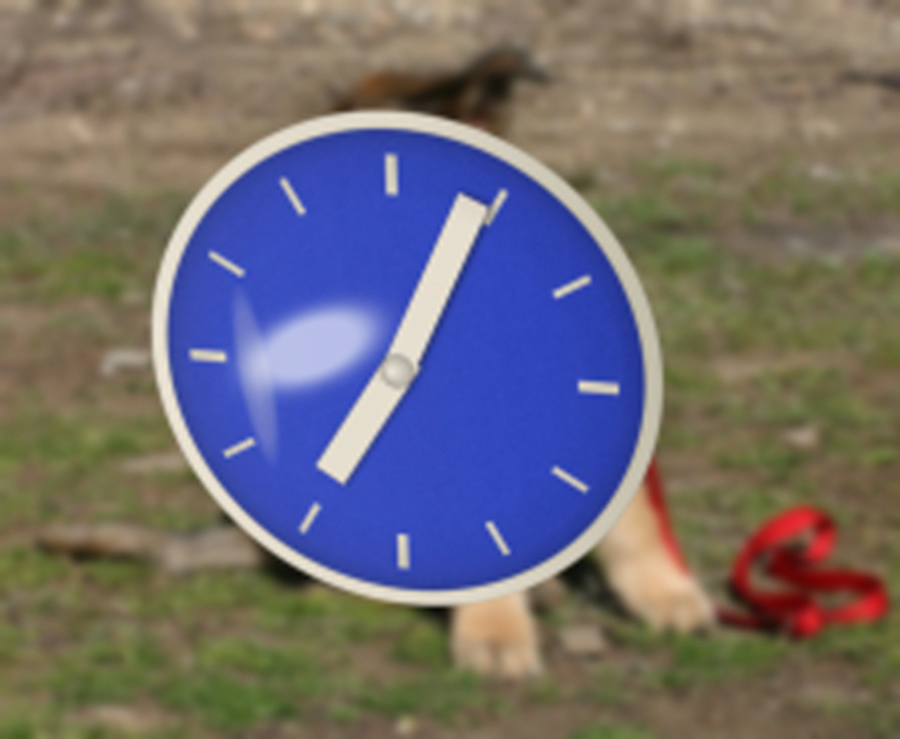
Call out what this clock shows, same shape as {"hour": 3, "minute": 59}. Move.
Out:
{"hour": 7, "minute": 4}
